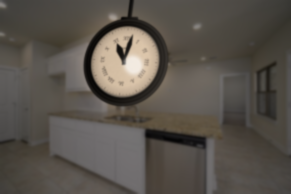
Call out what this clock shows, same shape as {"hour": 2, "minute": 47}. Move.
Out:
{"hour": 11, "minute": 2}
